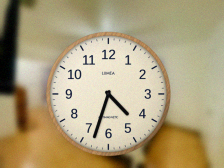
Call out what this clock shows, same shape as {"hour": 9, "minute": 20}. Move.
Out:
{"hour": 4, "minute": 33}
